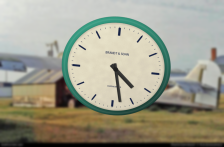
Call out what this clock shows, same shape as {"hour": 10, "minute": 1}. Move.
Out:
{"hour": 4, "minute": 28}
